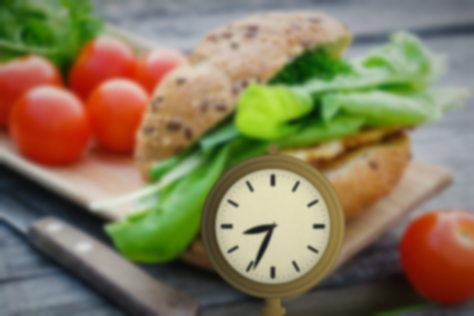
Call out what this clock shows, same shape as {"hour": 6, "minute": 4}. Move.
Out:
{"hour": 8, "minute": 34}
